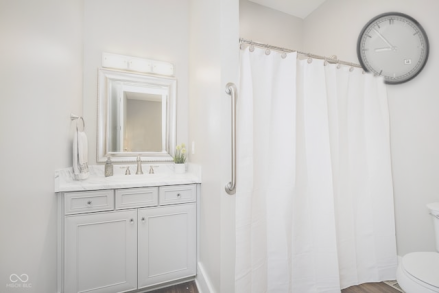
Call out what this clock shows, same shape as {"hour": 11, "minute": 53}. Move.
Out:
{"hour": 8, "minute": 53}
